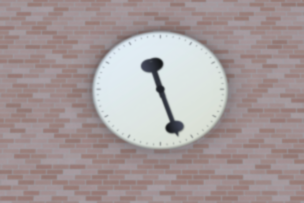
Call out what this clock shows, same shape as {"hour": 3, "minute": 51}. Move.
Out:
{"hour": 11, "minute": 27}
